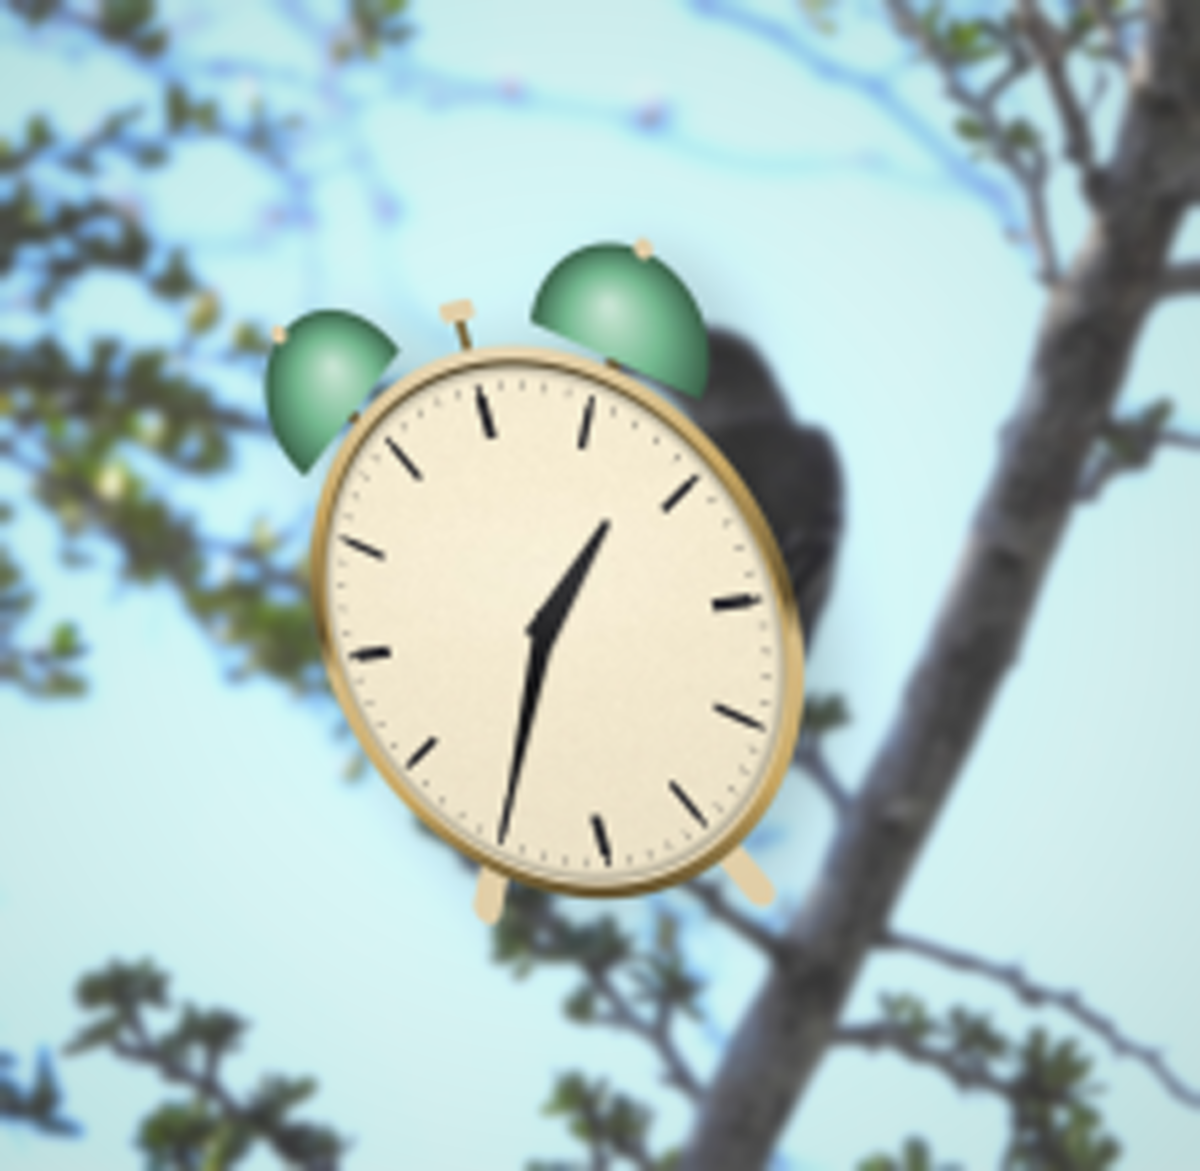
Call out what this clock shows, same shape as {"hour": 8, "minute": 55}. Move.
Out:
{"hour": 1, "minute": 35}
